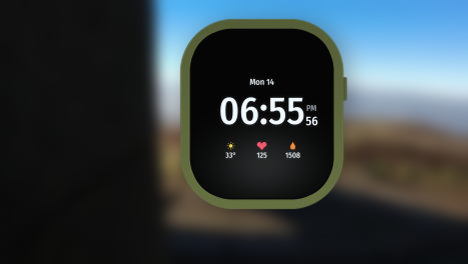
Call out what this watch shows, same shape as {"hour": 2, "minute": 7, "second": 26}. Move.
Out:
{"hour": 6, "minute": 55, "second": 56}
